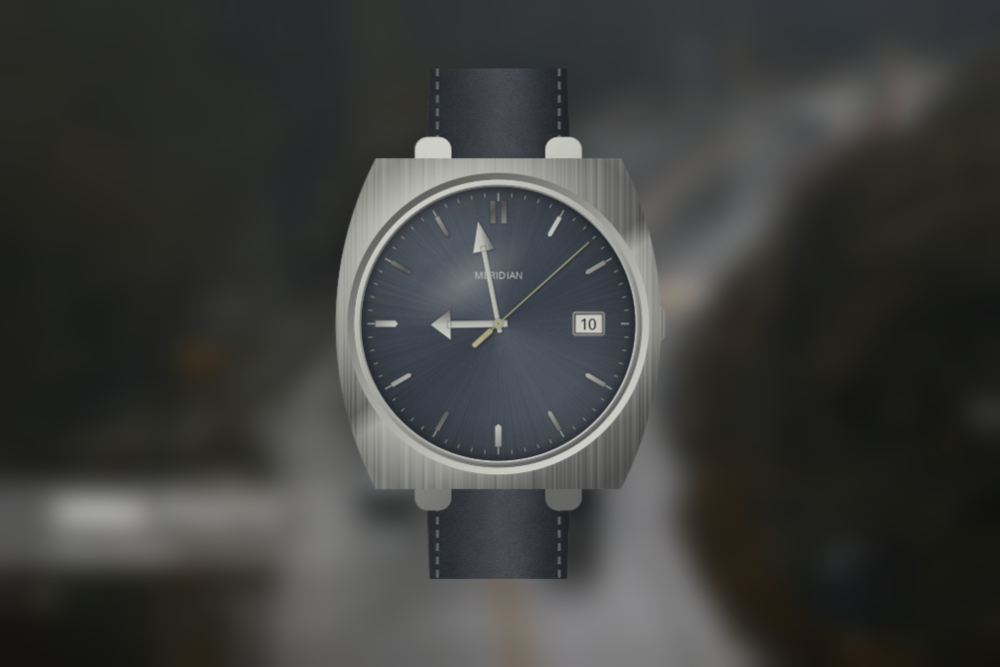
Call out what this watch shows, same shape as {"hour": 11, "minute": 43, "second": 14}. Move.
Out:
{"hour": 8, "minute": 58, "second": 8}
